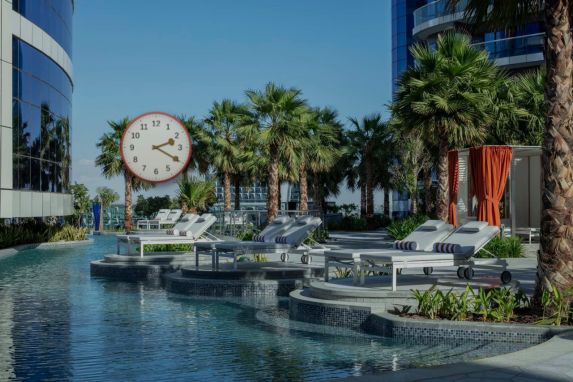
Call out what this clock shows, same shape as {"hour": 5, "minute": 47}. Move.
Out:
{"hour": 2, "minute": 20}
